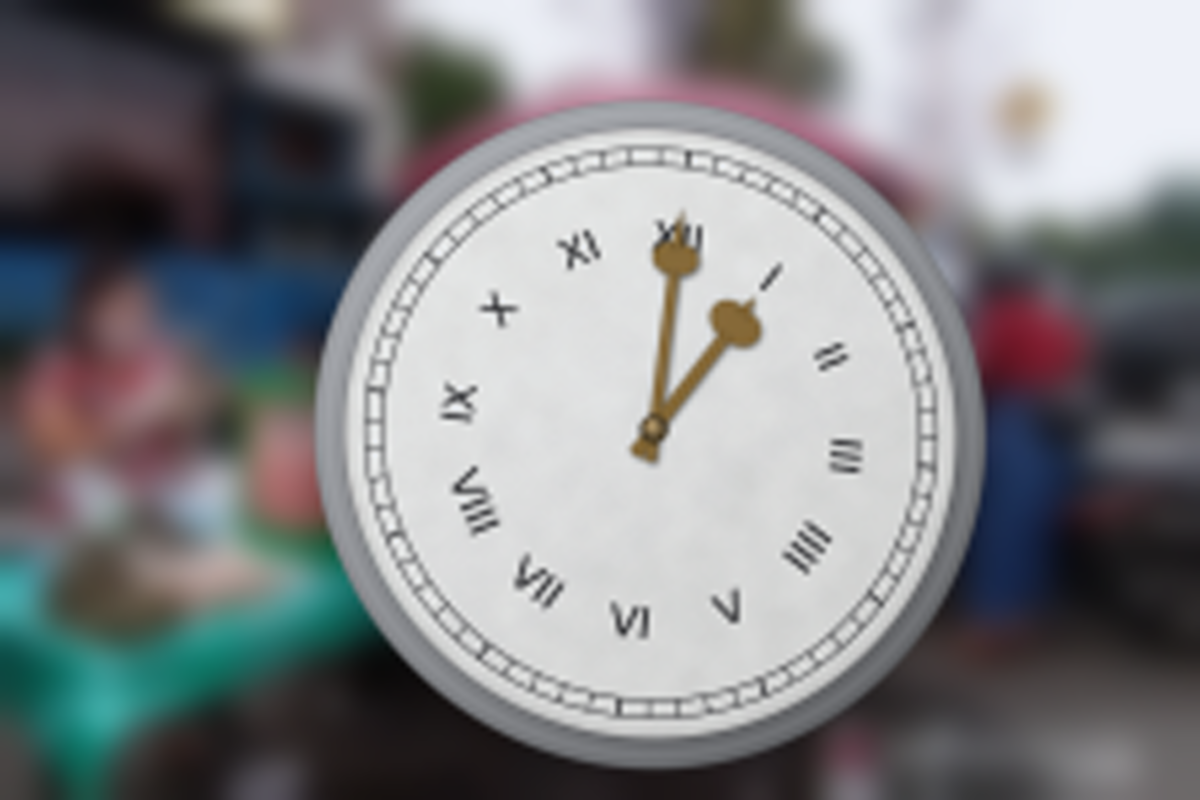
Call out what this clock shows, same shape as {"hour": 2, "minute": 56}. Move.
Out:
{"hour": 1, "minute": 0}
